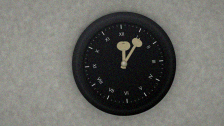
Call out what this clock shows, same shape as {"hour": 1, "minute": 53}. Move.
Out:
{"hour": 12, "minute": 6}
